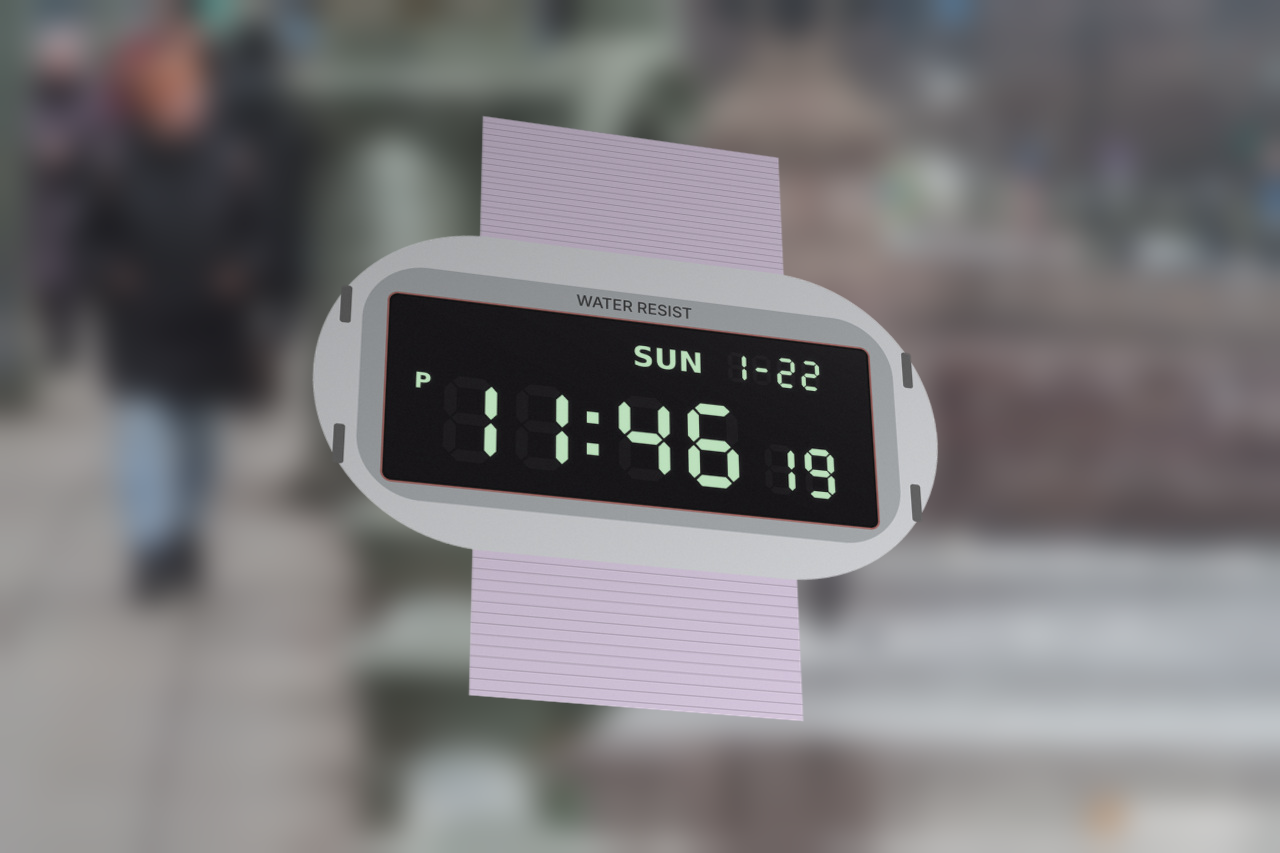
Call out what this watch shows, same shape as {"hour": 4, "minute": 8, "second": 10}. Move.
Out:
{"hour": 11, "minute": 46, "second": 19}
